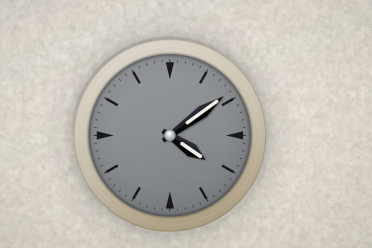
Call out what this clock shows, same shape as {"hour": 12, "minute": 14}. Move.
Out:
{"hour": 4, "minute": 9}
